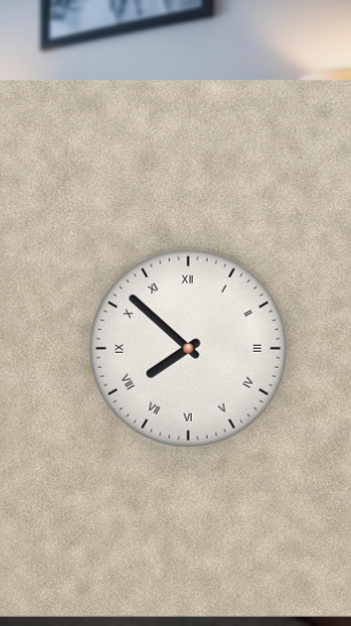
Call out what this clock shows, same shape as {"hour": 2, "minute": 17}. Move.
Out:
{"hour": 7, "minute": 52}
